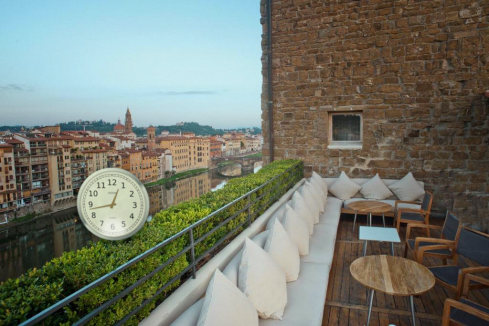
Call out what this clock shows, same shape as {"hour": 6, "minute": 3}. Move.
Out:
{"hour": 12, "minute": 43}
